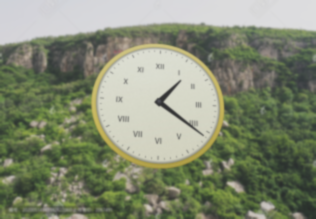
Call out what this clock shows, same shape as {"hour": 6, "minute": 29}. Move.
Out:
{"hour": 1, "minute": 21}
